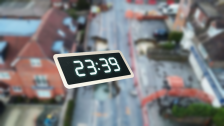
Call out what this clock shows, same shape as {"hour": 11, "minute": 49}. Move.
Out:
{"hour": 23, "minute": 39}
